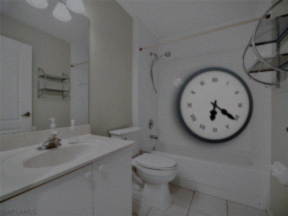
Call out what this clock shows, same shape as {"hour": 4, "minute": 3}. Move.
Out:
{"hour": 6, "minute": 21}
